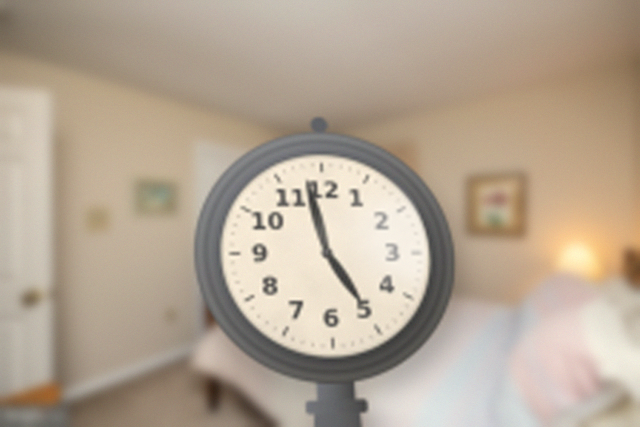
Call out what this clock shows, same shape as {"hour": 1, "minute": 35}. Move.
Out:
{"hour": 4, "minute": 58}
